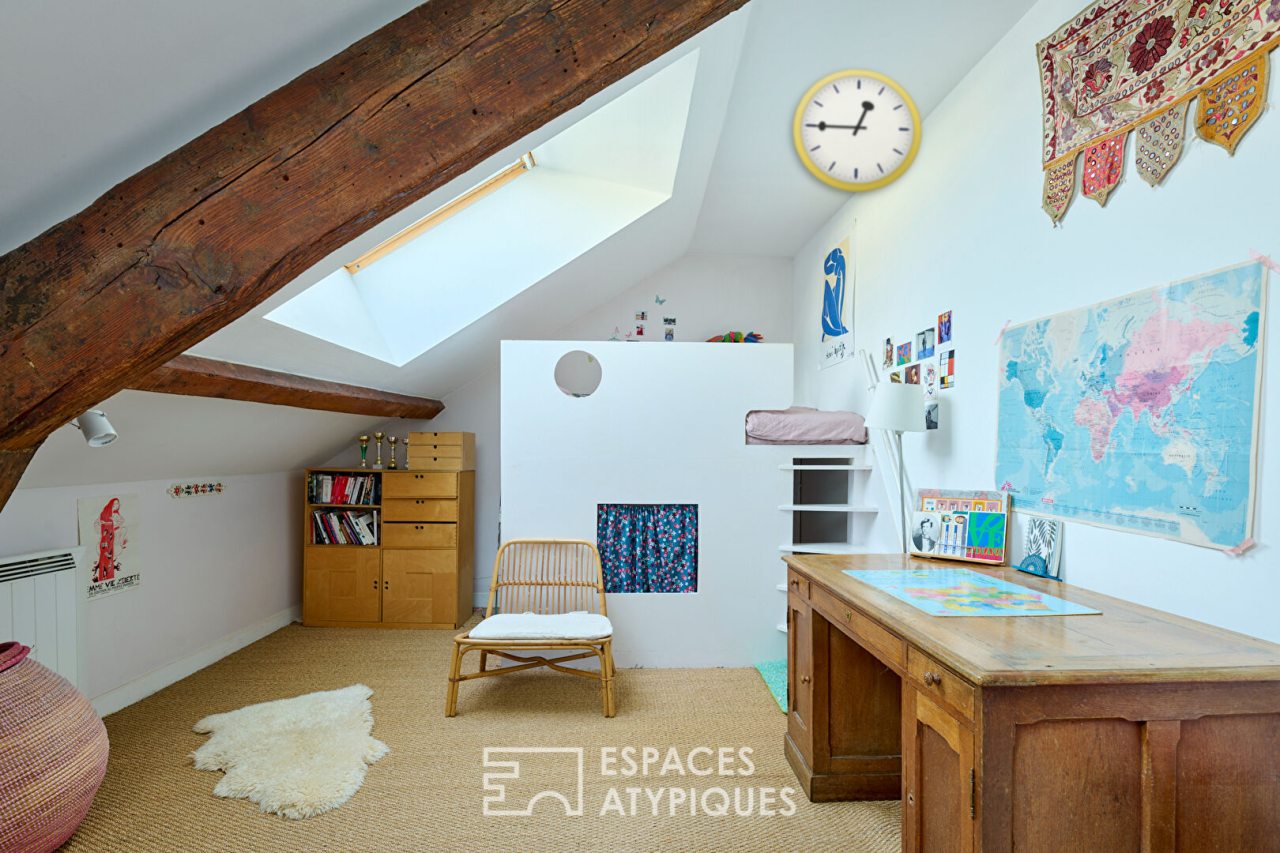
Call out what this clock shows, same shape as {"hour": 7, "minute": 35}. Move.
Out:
{"hour": 12, "minute": 45}
